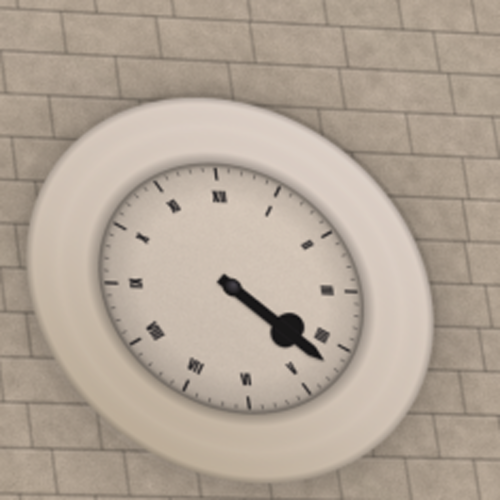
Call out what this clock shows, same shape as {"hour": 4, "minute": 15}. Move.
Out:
{"hour": 4, "minute": 22}
